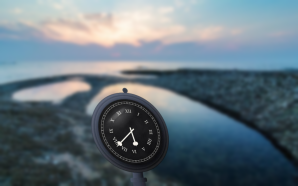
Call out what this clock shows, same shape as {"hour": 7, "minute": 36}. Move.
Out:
{"hour": 5, "minute": 38}
